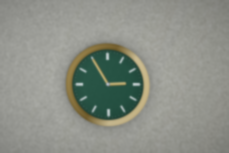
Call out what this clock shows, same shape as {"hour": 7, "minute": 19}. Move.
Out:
{"hour": 2, "minute": 55}
